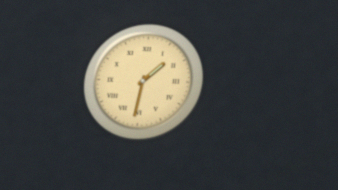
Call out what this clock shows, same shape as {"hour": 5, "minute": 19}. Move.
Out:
{"hour": 1, "minute": 31}
